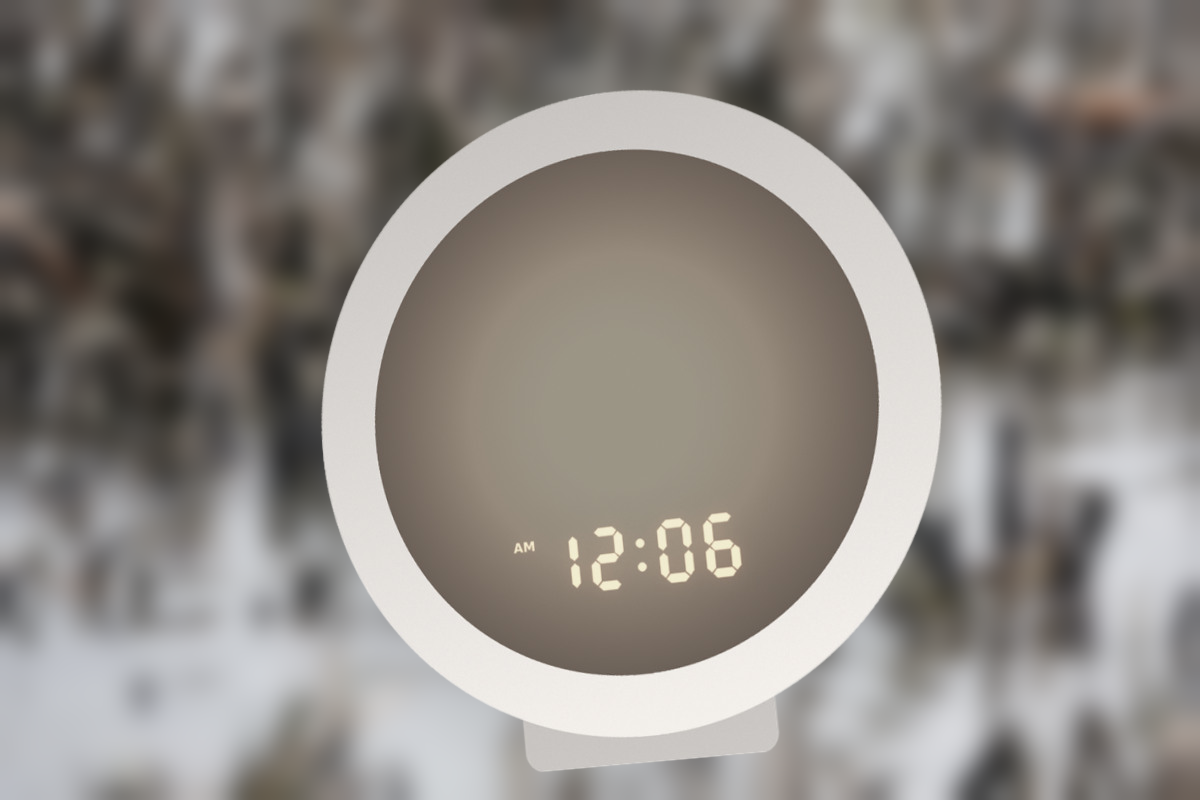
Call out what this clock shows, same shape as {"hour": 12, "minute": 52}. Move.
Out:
{"hour": 12, "minute": 6}
